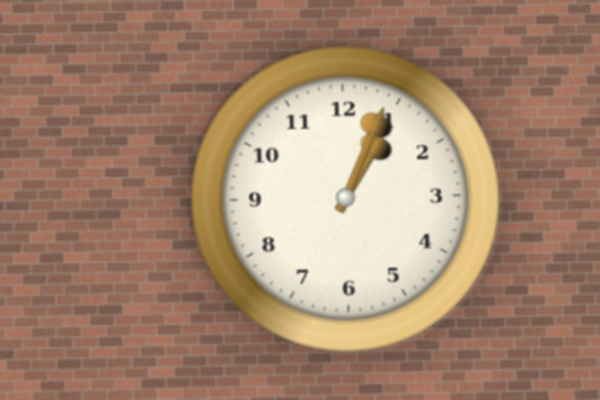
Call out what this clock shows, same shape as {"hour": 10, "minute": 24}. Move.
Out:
{"hour": 1, "minute": 4}
